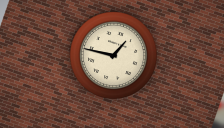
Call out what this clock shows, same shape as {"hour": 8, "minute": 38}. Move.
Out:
{"hour": 12, "minute": 44}
